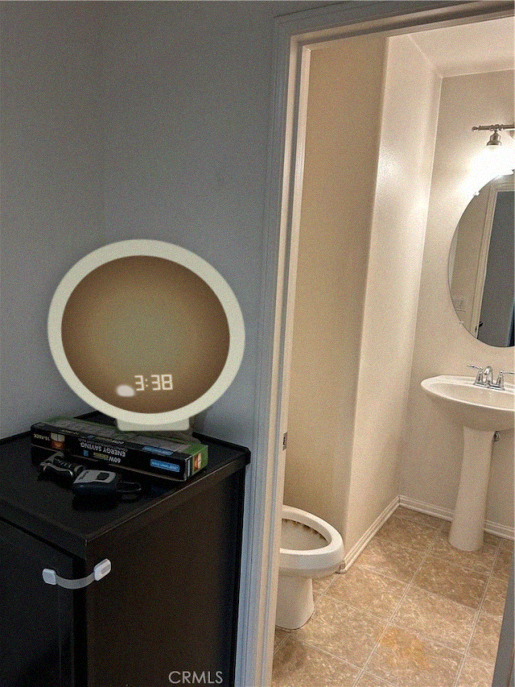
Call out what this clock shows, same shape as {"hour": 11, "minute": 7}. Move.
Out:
{"hour": 3, "minute": 38}
